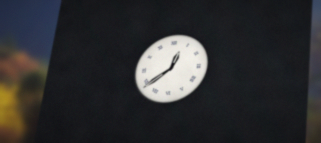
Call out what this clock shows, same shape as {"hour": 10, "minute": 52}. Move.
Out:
{"hour": 12, "minute": 39}
